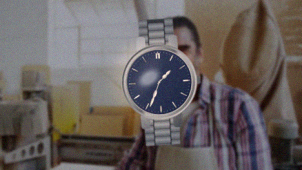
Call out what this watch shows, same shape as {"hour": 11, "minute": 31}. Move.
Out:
{"hour": 1, "minute": 34}
